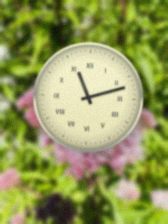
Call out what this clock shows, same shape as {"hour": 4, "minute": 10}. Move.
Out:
{"hour": 11, "minute": 12}
